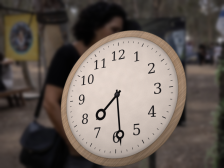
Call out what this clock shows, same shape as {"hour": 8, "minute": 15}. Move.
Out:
{"hour": 7, "minute": 29}
